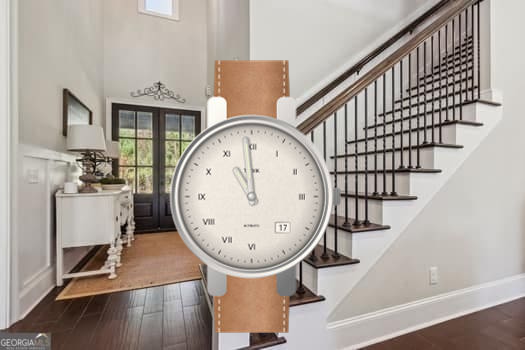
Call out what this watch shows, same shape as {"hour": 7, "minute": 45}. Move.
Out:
{"hour": 10, "minute": 59}
